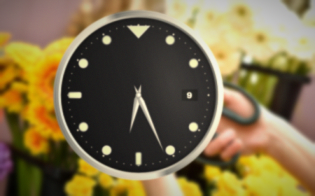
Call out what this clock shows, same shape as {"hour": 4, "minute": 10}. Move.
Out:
{"hour": 6, "minute": 26}
